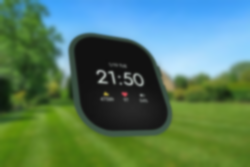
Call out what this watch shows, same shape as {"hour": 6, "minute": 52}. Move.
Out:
{"hour": 21, "minute": 50}
